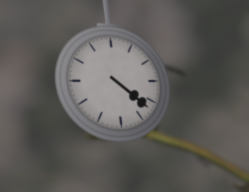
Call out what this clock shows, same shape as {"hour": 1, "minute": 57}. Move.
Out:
{"hour": 4, "minute": 22}
